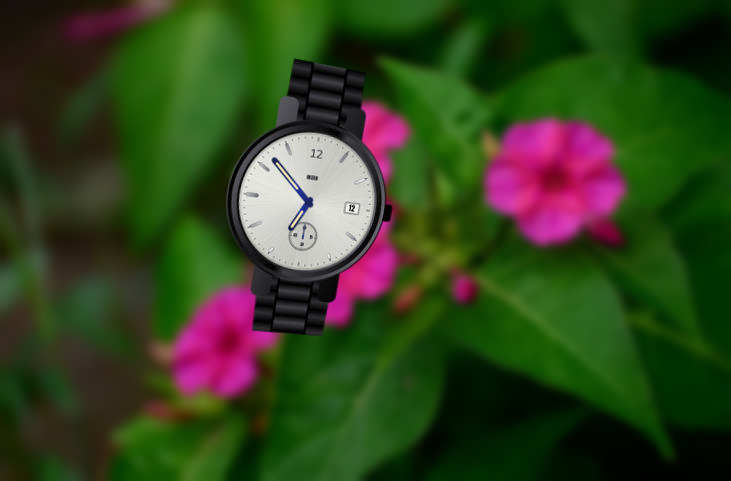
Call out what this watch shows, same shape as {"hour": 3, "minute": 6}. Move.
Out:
{"hour": 6, "minute": 52}
